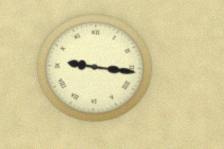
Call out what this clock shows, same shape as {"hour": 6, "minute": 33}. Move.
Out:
{"hour": 9, "minute": 16}
